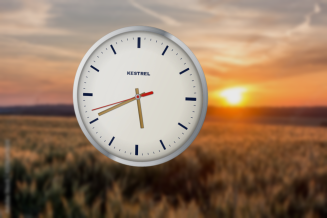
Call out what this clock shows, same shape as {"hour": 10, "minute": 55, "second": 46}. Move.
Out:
{"hour": 5, "minute": 40, "second": 42}
